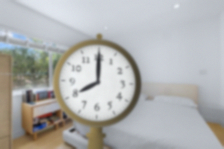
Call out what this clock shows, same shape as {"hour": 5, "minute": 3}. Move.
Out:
{"hour": 8, "minute": 0}
